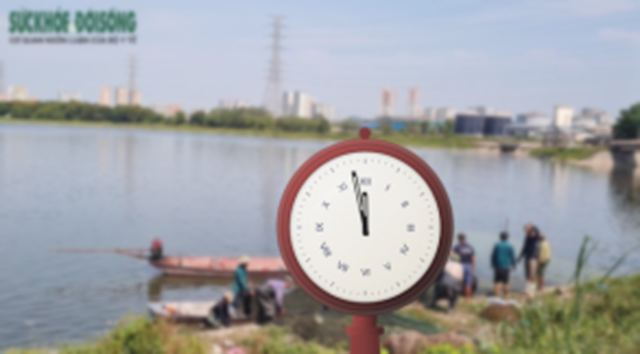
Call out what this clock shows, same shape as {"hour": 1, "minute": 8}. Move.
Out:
{"hour": 11, "minute": 58}
